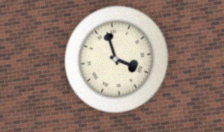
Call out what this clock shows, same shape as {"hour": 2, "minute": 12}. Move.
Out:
{"hour": 3, "minute": 58}
